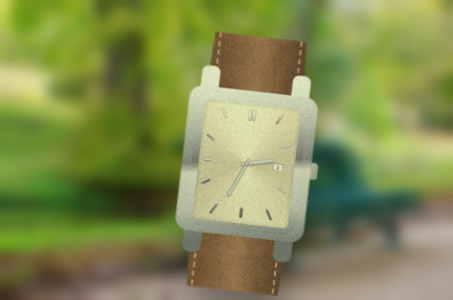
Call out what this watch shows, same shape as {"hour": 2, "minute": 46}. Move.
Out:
{"hour": 2, "minute": 34}
